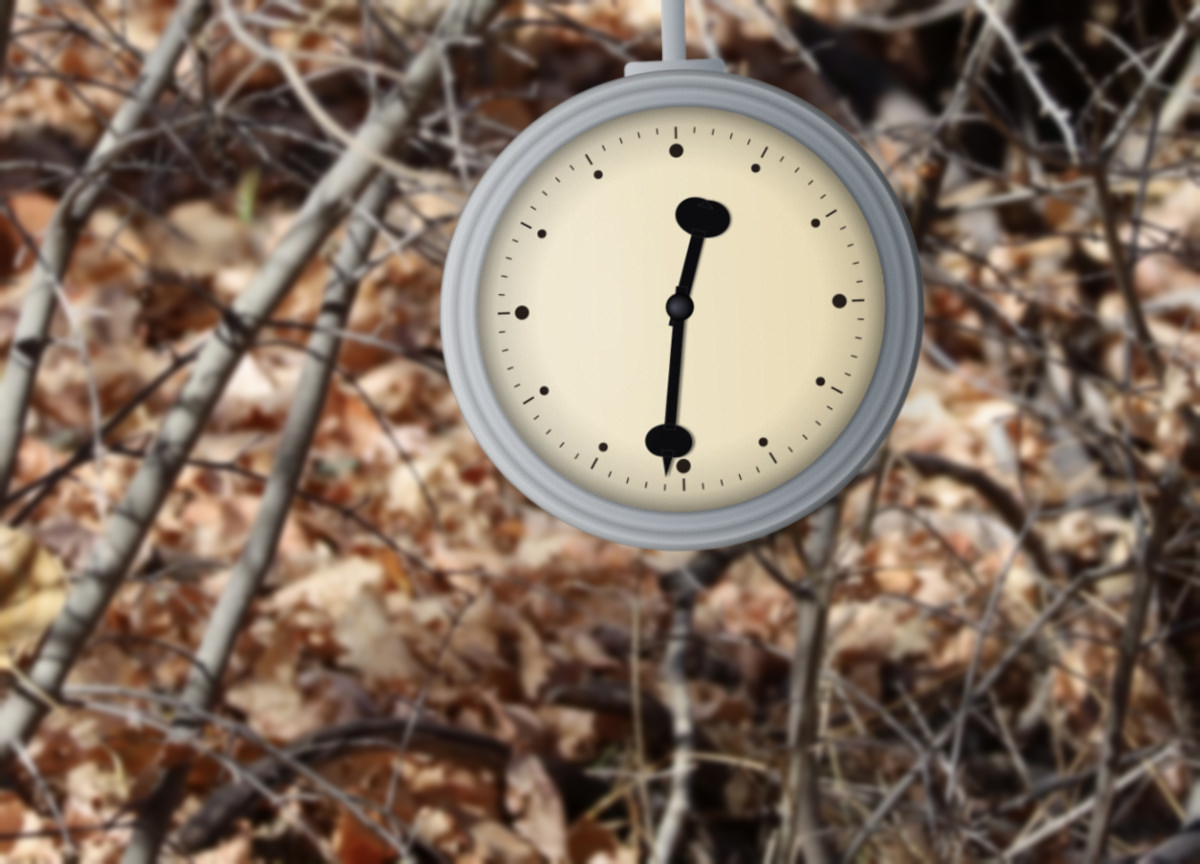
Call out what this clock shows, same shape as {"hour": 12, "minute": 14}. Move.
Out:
{"hour": 12, "minute": 31}
